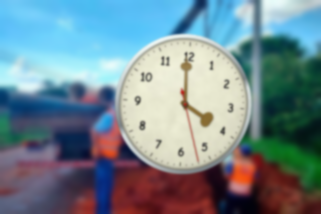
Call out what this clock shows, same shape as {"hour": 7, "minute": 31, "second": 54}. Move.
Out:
{"hour": 3, "minute": 59, "second": 27}
